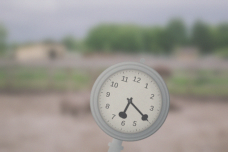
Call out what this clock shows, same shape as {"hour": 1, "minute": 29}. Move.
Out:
{"hour": 6, "minute": 20}
